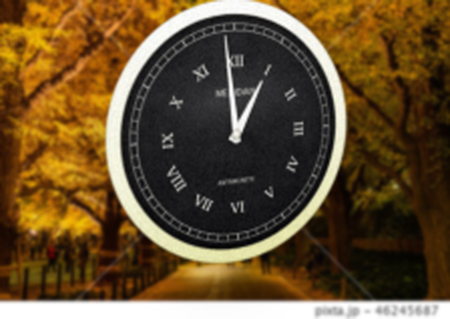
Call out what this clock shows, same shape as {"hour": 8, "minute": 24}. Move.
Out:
{"hour": 12, "minute": 59}
